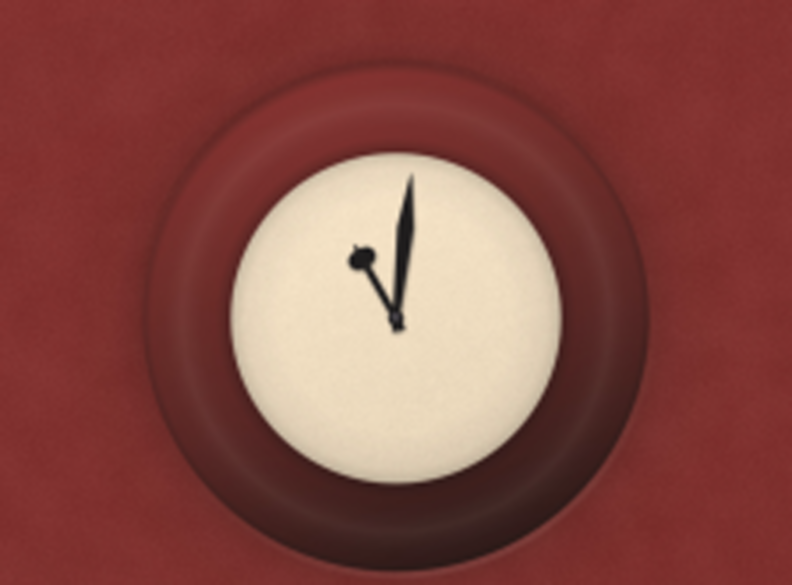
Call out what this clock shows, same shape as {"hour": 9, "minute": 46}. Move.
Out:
{"hour": 11, "minute": 1}
